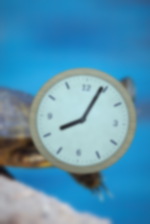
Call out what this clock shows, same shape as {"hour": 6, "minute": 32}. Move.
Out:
{"hour": 8, "minute": 4}
